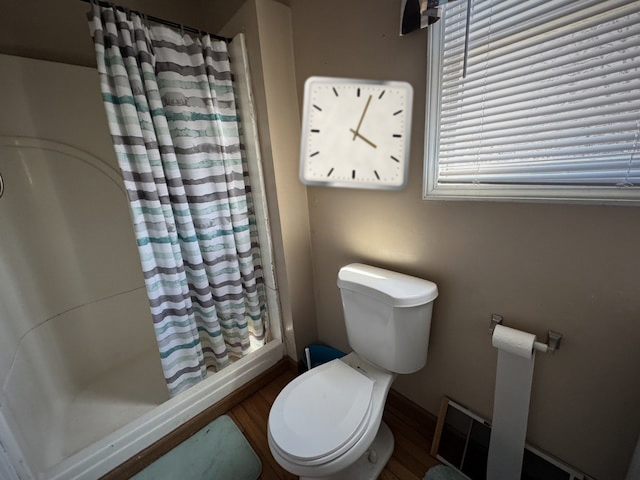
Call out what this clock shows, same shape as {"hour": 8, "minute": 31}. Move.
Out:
{"hour": 4, "minute": 3}
